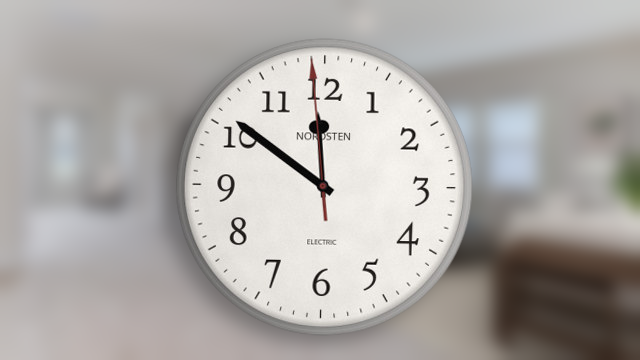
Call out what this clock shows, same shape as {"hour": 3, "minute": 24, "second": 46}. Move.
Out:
{"hour": 11, "minute": 50, "second": 59}
